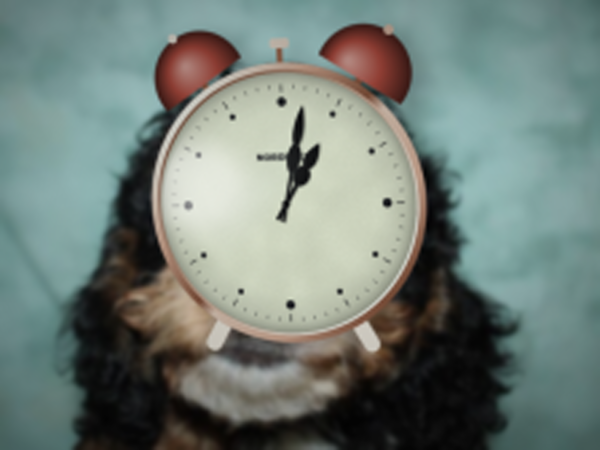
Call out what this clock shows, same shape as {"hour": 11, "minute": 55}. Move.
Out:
{"hour": 1, "minute": 2}
